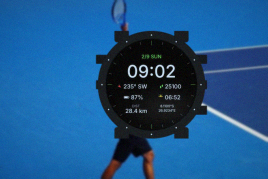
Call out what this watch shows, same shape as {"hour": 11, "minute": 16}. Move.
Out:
{"hour": 9, "minute": 2}
